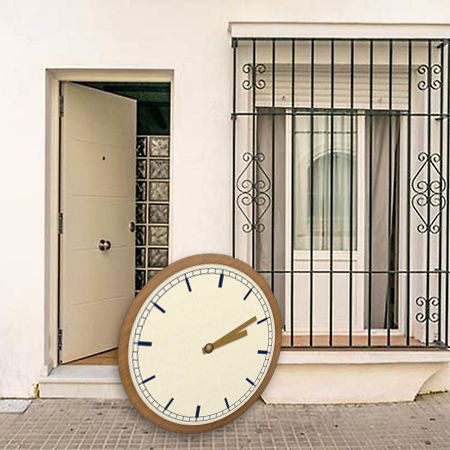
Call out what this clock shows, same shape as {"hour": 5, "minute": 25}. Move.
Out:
{"hour": 2, "minute": 9}
